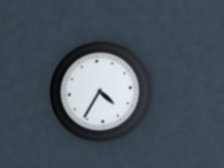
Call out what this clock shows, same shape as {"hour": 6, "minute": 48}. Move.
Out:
{"hour": 4, "minute": 36}
